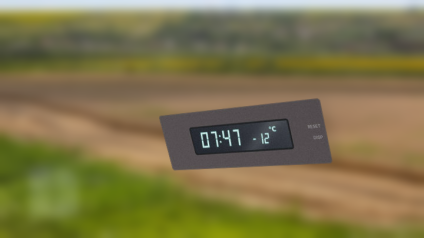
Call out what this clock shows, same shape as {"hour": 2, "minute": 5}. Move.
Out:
{"hour": 7, "minute": 47}
